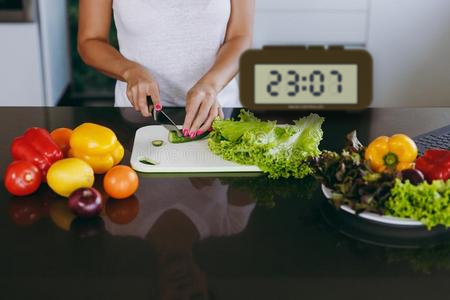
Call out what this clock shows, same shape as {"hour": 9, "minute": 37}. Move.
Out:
{"hour": 23, "minute": 7}
